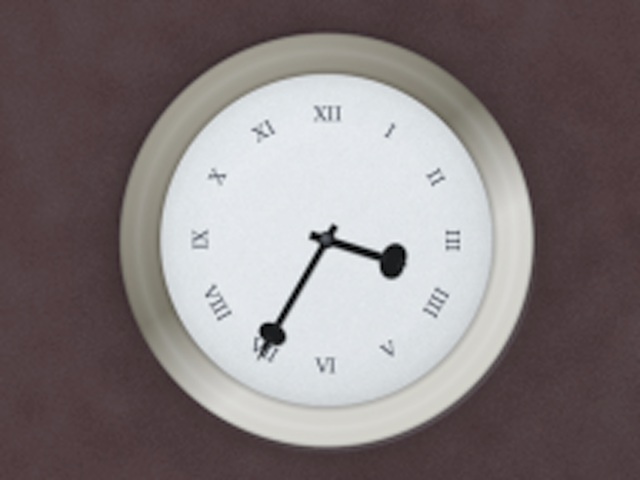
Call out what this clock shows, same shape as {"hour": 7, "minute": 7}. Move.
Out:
{"hour": 3, "minute": 35}
